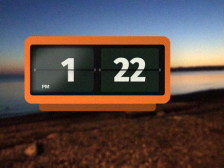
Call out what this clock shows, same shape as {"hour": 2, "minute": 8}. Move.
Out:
{"hour": 1, "minute": 22}
